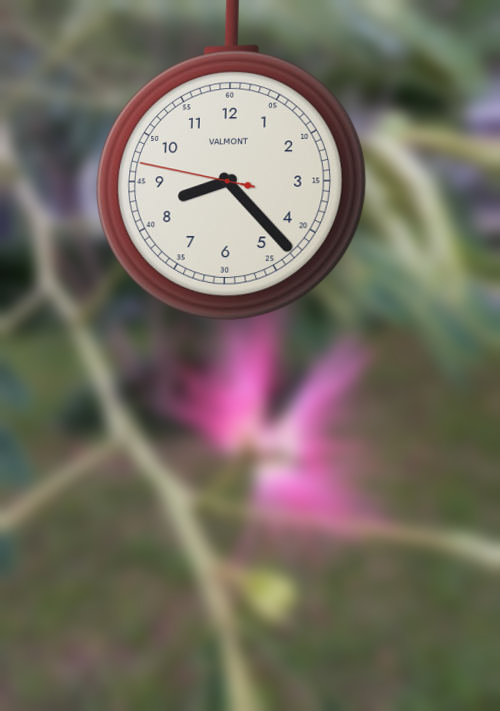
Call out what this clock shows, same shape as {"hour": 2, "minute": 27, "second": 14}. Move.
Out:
{"hour": 8, "minute": 22, "second": 47}
